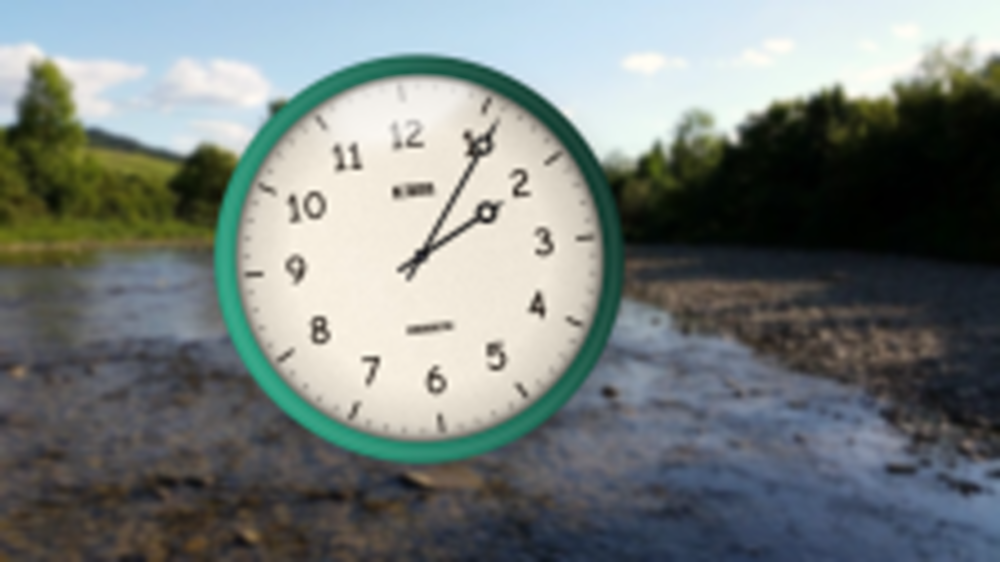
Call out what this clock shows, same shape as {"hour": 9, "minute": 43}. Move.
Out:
{"hour": 2, "minute": 6}
